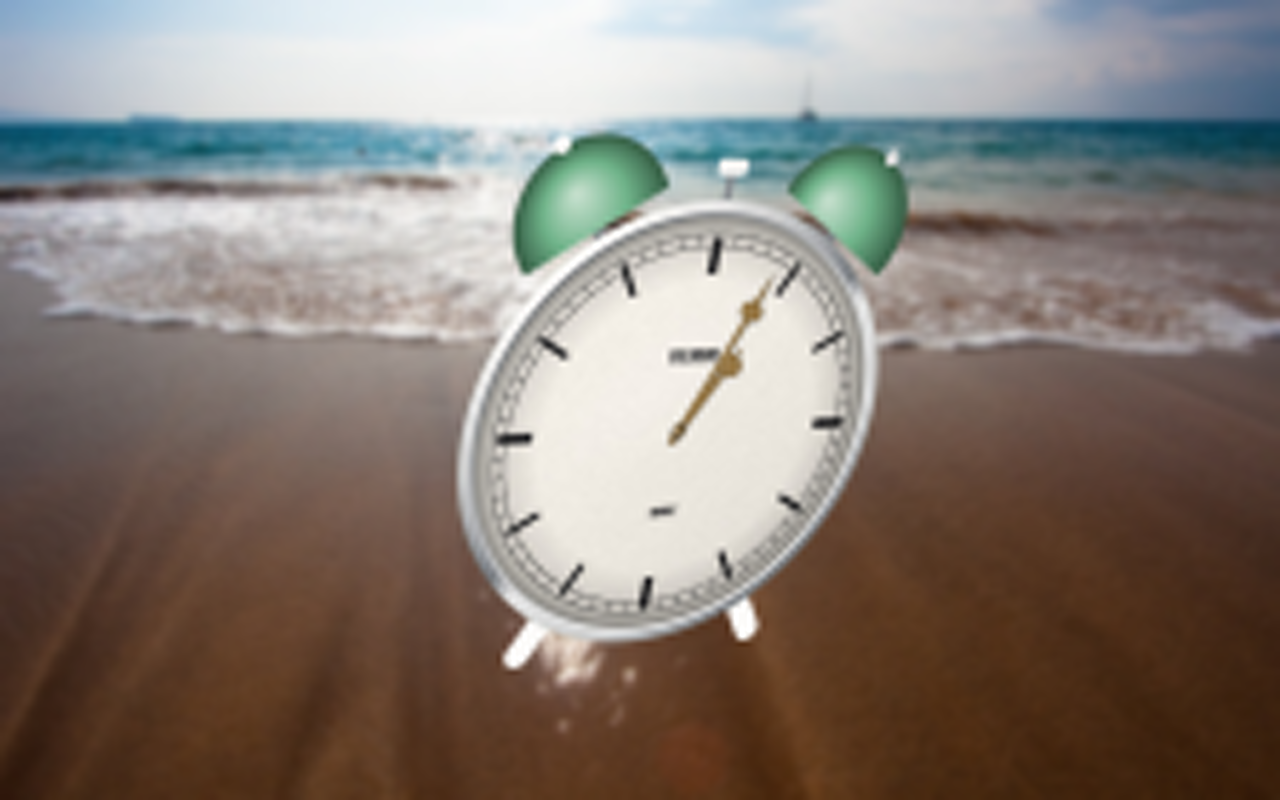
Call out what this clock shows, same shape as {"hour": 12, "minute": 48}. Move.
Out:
{"hour": 1, "minute": 4}
